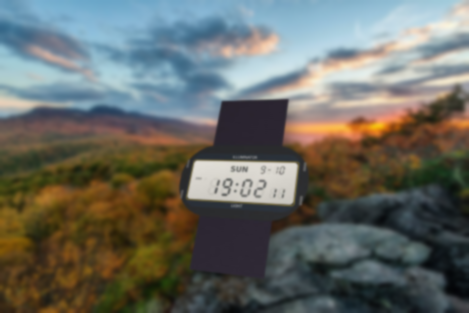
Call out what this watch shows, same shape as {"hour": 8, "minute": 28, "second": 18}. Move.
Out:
{"hour": 19, "minute": 2, "second": 11}
